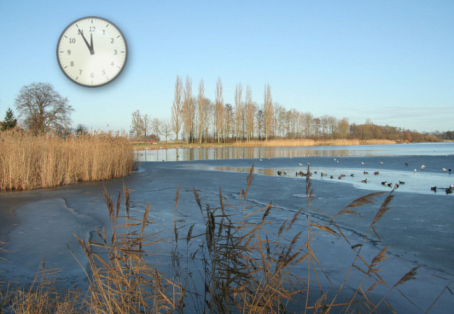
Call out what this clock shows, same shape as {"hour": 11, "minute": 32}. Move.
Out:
{"hour": 11, "minute": 55}
